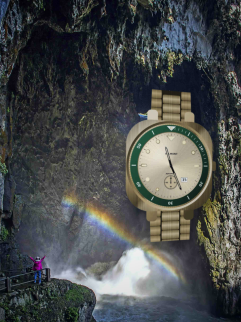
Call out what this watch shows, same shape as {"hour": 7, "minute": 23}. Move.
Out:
{"hour": 11, "minute": 26}
